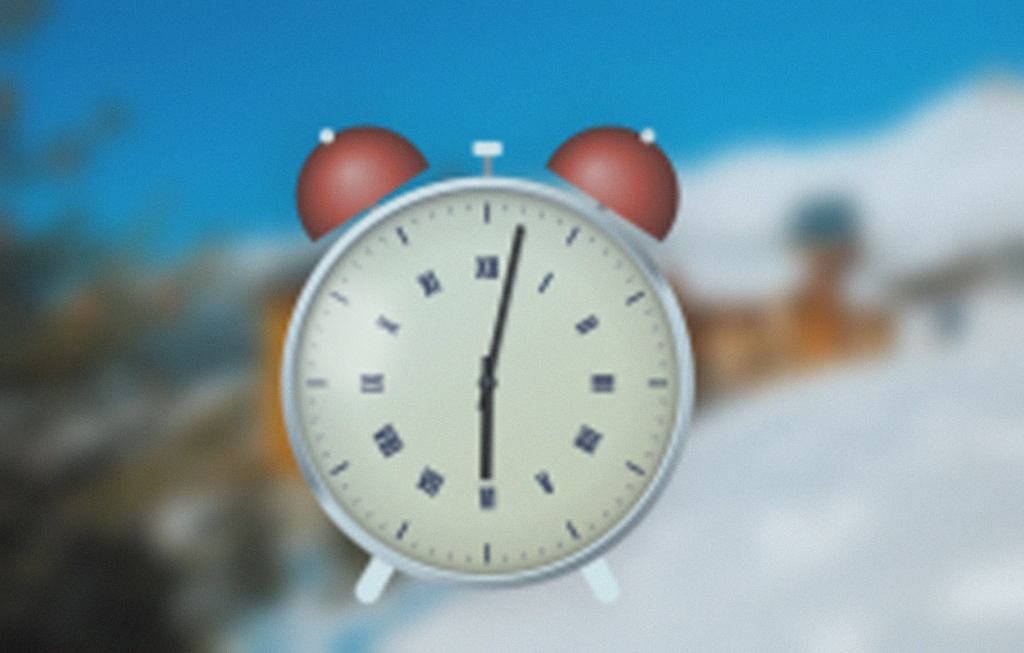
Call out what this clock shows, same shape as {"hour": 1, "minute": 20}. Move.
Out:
{"hour": 6, "minute": 2}
